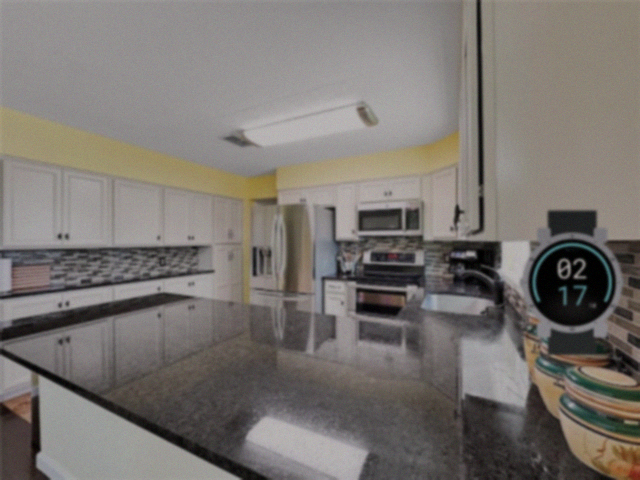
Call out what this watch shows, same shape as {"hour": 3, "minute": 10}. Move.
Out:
{"hour": 2, "minute": 17}
